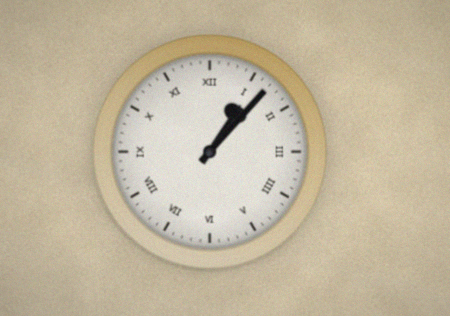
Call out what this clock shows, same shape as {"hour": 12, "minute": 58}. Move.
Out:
{"hour": 1, "minute": 7}
